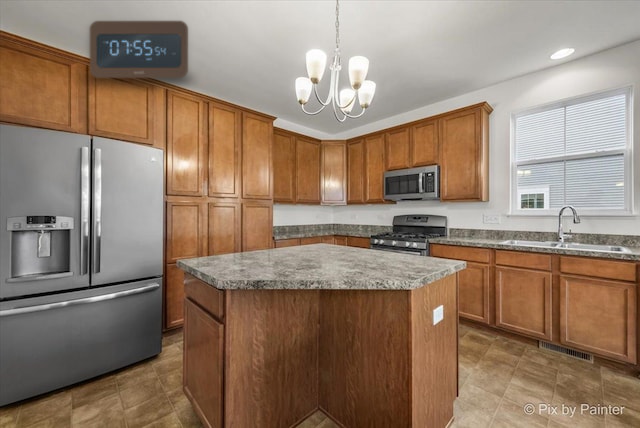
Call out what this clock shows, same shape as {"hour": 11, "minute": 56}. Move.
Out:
{"hour": 7, "minute": 55}
